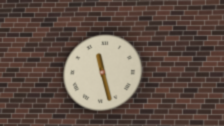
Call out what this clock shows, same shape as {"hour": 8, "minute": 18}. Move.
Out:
{"hour": 11, "minute": 27}
